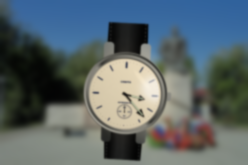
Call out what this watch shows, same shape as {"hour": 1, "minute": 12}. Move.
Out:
{"hour": 3, "minute": 23}
